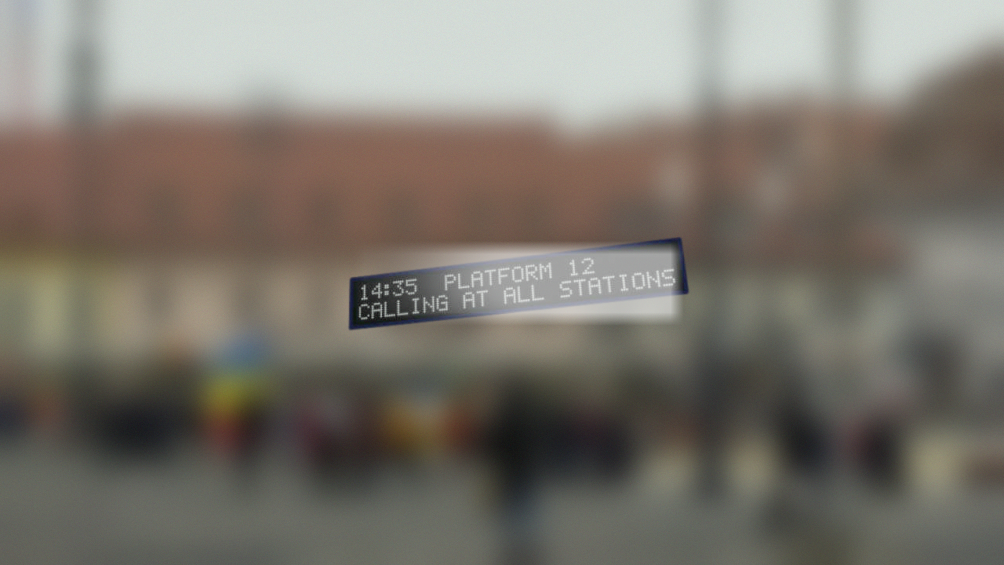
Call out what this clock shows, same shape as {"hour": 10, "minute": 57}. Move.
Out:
{"hour": 14, "minute": 35}
